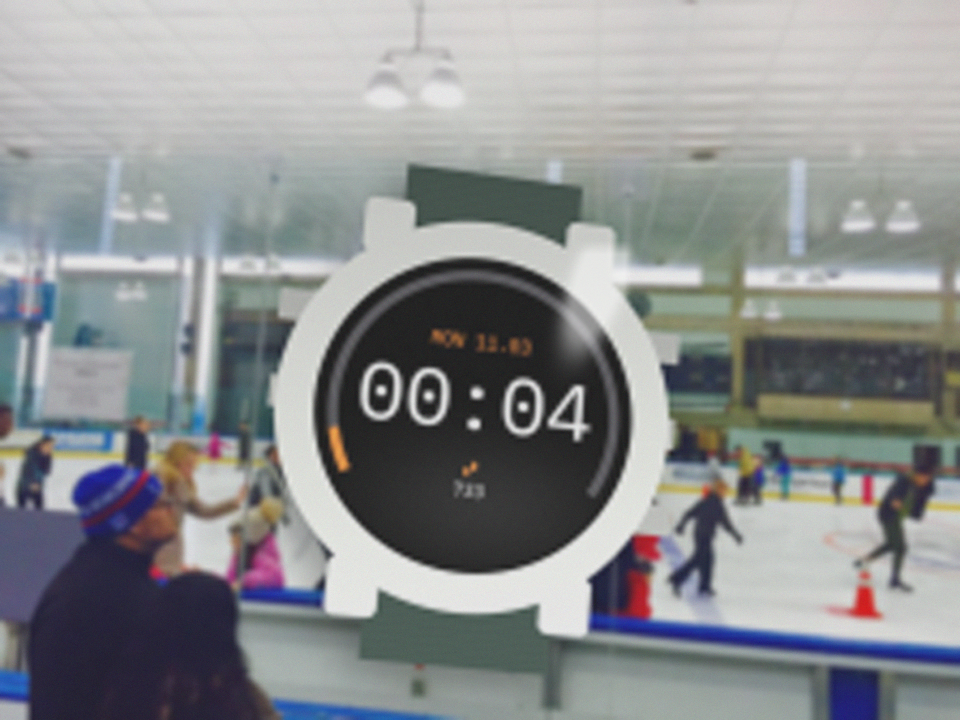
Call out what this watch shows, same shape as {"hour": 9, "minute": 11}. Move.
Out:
{"hour": 0, "minute": 4}
